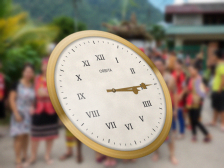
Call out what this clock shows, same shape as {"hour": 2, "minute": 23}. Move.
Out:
{"hour": 3, "minute": 15}
